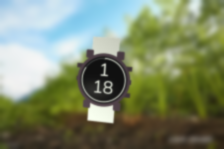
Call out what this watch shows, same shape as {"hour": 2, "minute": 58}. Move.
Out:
{"hour": 1, "minute": 18}
